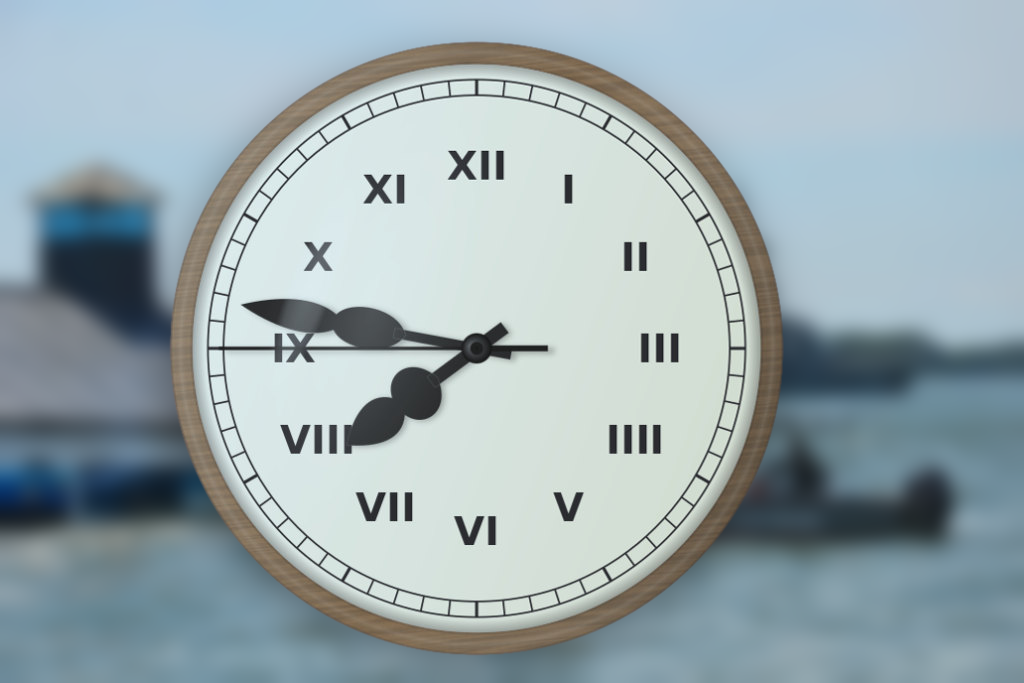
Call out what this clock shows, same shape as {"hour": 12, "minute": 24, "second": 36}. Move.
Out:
{"hour": 7, "minute": 46, "second": 45}
